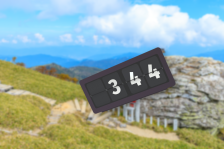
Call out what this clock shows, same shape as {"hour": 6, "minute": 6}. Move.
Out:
{"hour": 3, "minute": 44}
